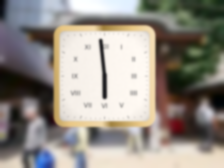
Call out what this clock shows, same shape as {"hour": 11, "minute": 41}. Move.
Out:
{"hour": 5, "minute": 59}
